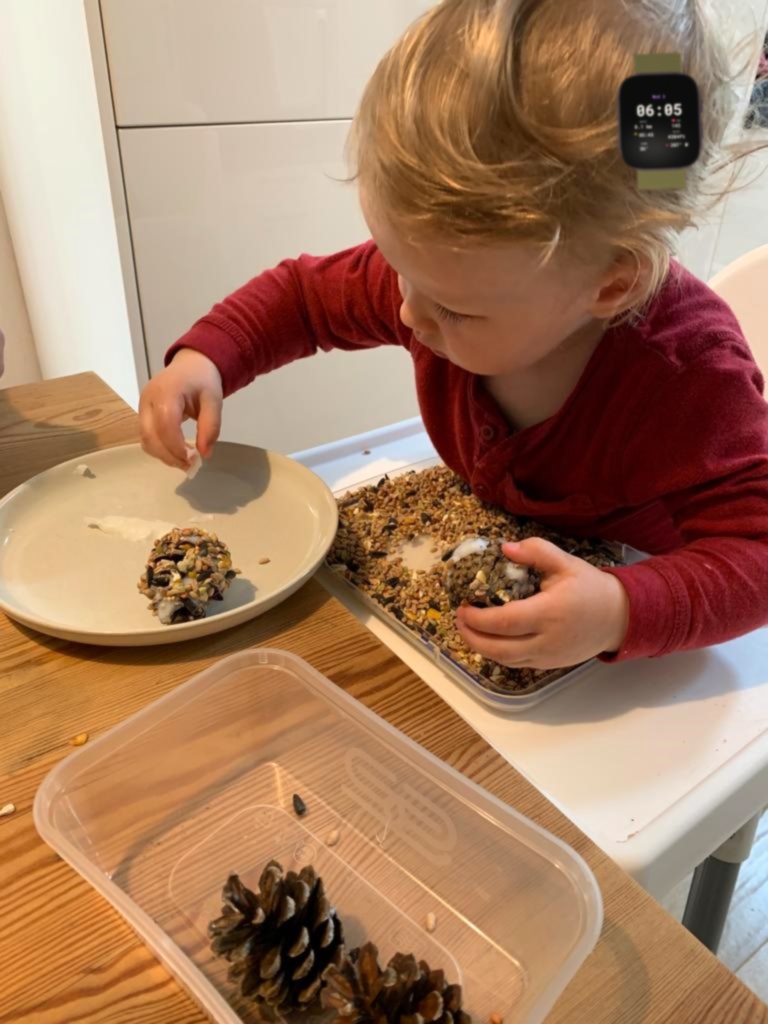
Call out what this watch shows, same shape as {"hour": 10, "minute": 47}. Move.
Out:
{"hour": 6, "minute": 5}
